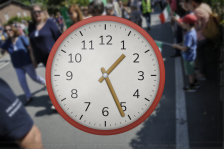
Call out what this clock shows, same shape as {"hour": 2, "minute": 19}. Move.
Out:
{"hour": 1, "minute": 26}
